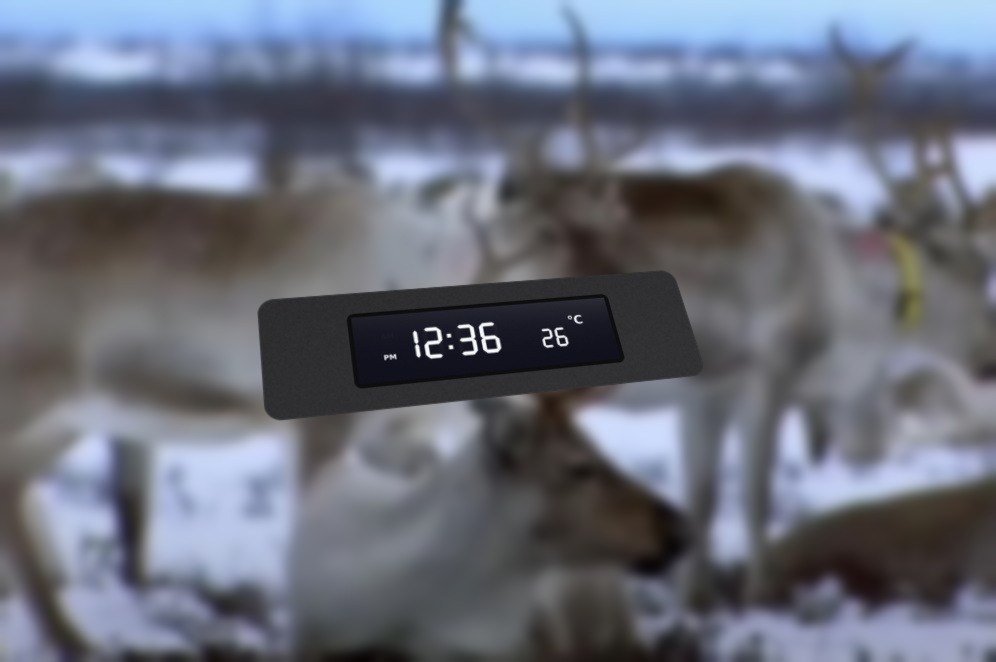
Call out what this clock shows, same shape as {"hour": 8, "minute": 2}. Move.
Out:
{"hour": 12, "minute": 36}
